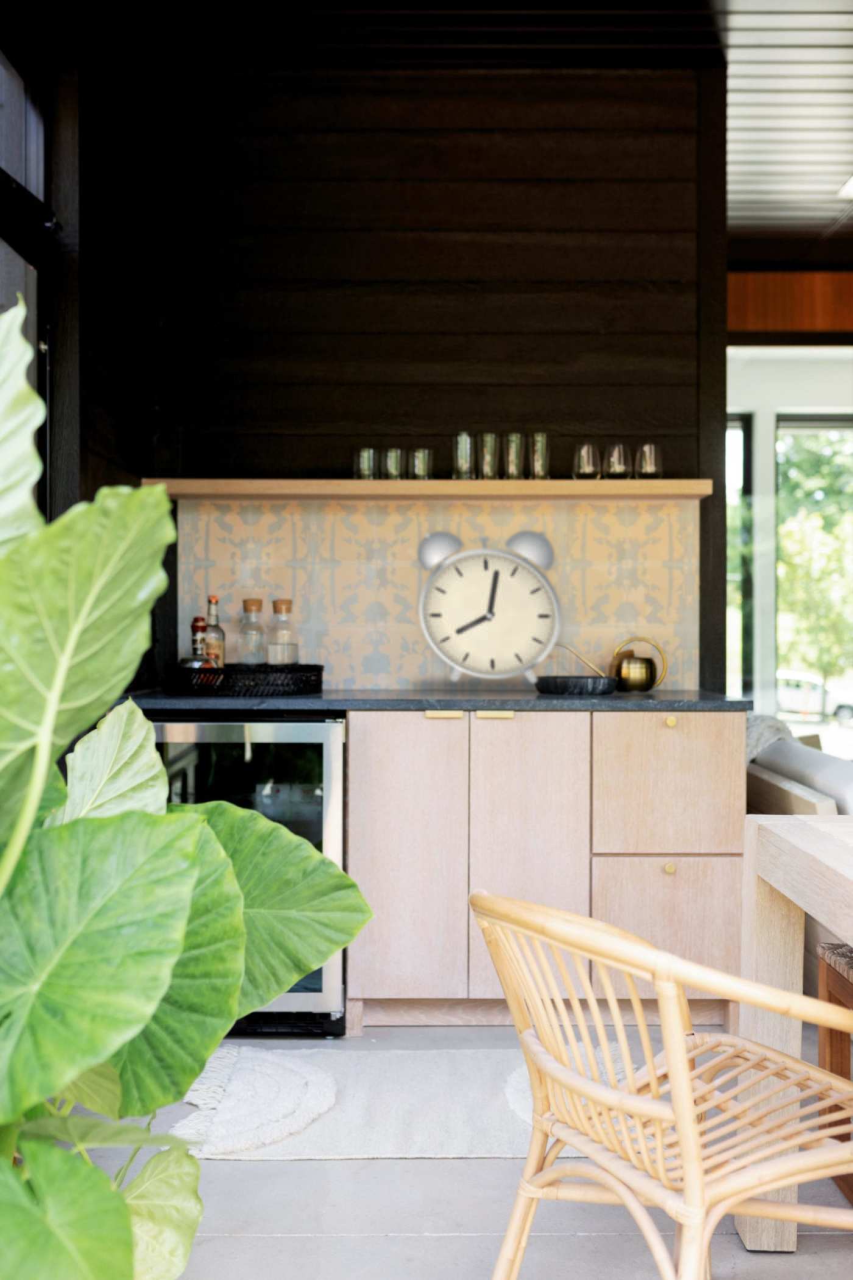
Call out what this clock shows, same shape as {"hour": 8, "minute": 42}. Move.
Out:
{"hour": 8, "minute": 2}
